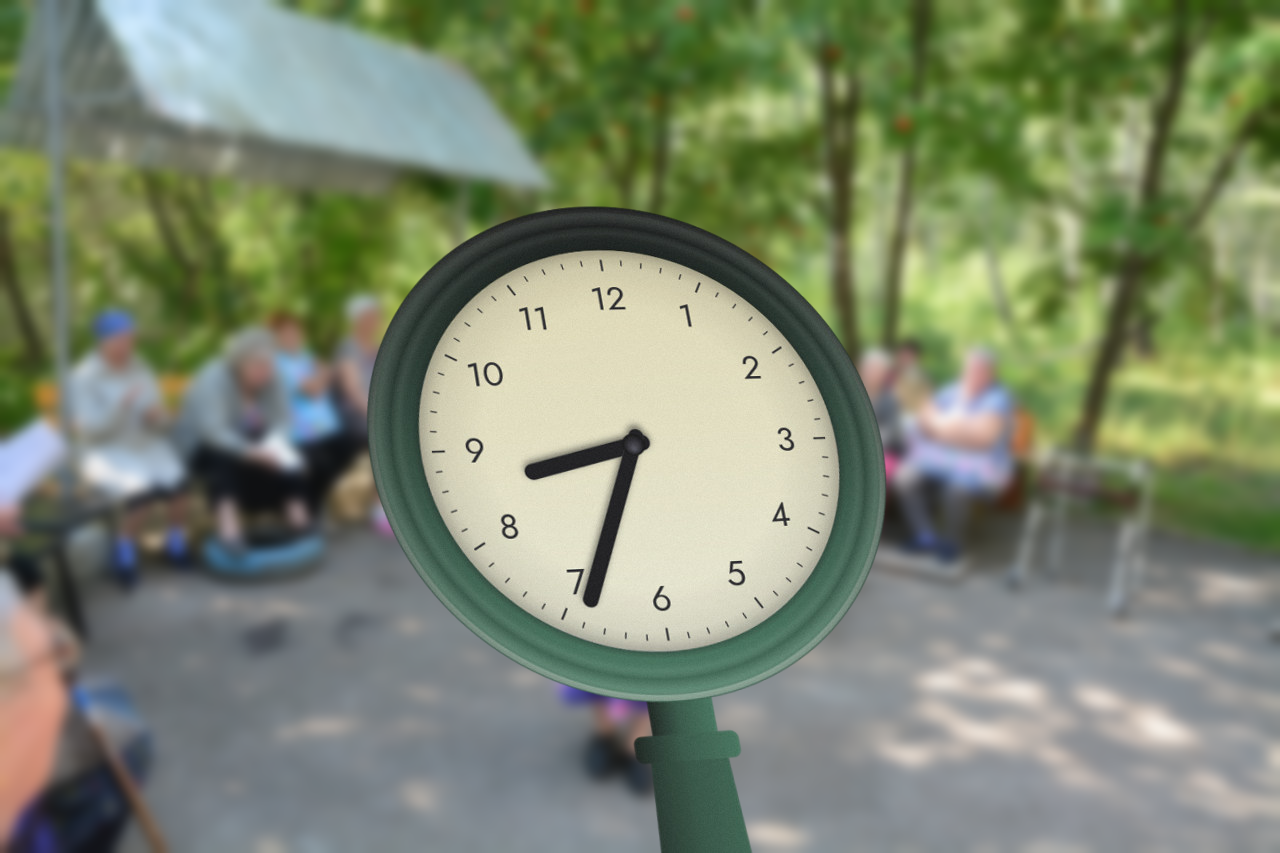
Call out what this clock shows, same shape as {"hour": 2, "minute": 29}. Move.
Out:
{"hour": 8, "minute": 34}
